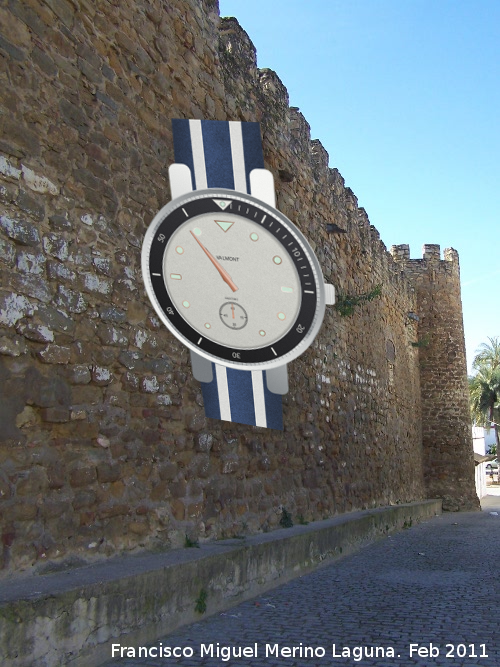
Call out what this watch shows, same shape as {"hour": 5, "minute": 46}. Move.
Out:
{"hour": 10, "minute": 54}
